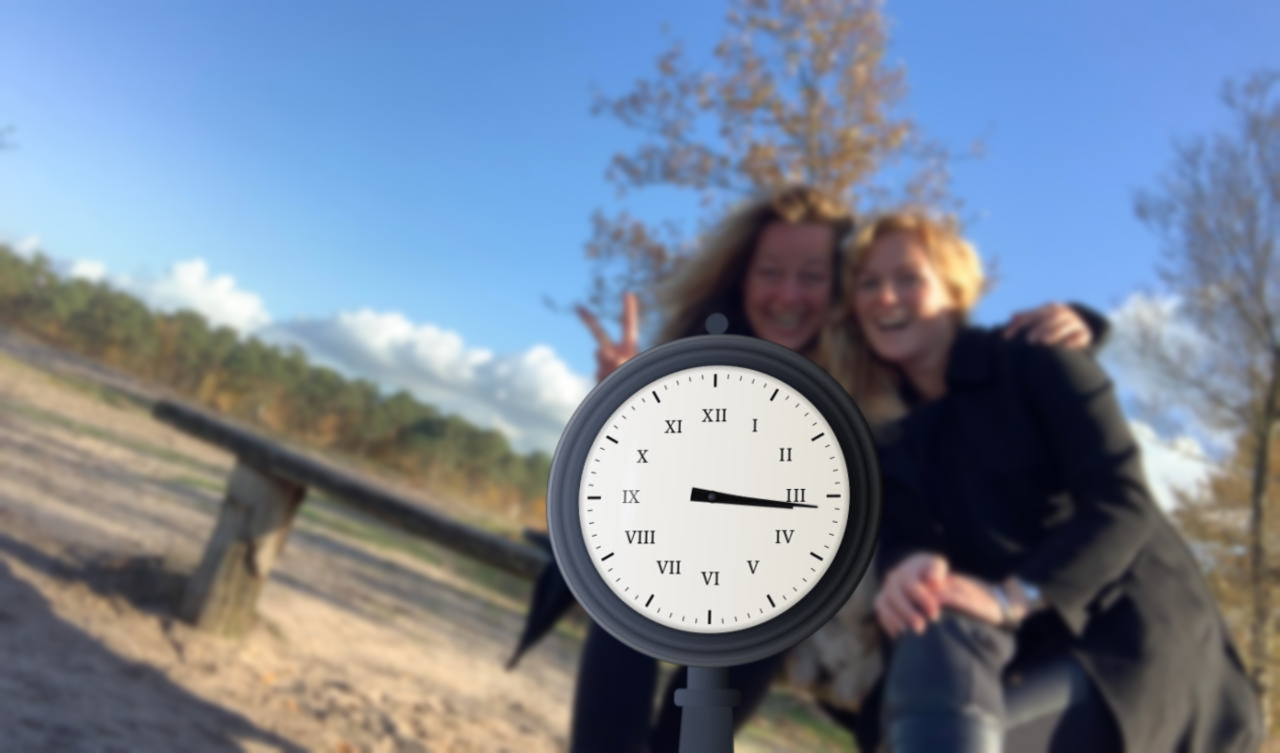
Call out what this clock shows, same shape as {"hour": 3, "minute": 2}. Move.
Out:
{"hour": 3, "minute": 16}
